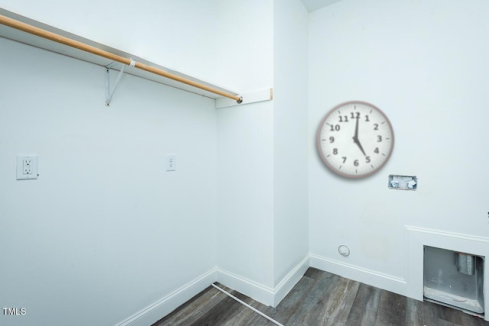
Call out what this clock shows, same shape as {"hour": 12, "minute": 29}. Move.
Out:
{"hour": 5, "minute": 1}
